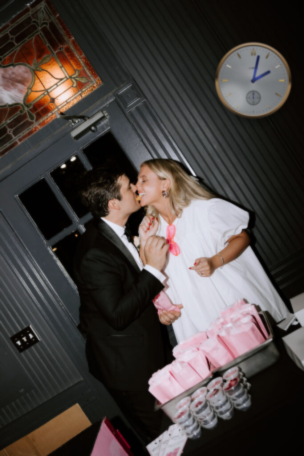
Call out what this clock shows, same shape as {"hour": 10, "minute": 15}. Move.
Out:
{"hour": 2, "minute": 2}
